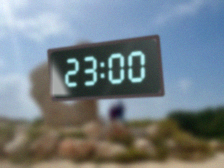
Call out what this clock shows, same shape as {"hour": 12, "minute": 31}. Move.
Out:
{"hour": 23, "minute": 0}
